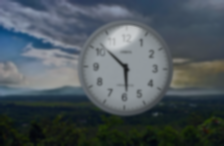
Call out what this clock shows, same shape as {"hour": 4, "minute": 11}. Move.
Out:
{"hour": 5, "minute": 52}
